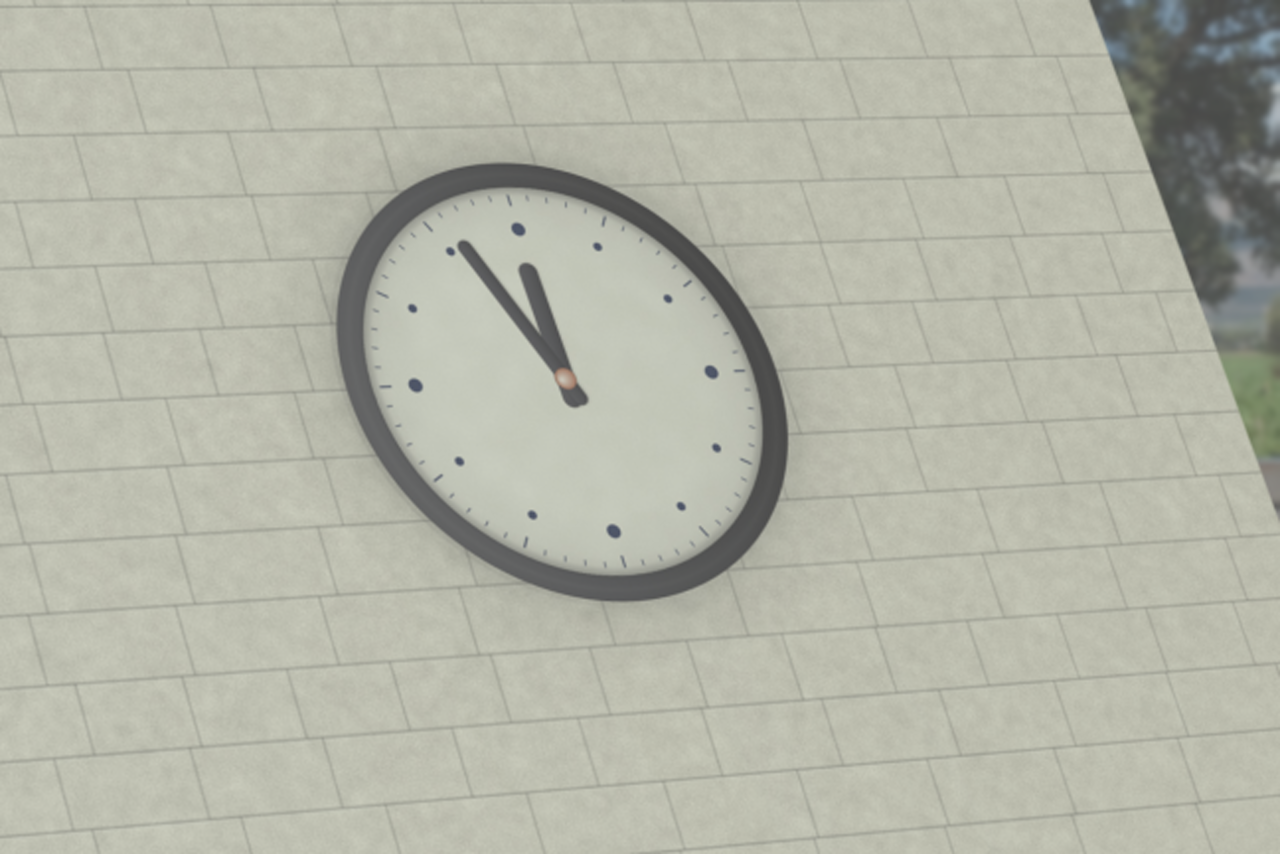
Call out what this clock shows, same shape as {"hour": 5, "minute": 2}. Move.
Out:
{"hour": 11, "minute": 56}
